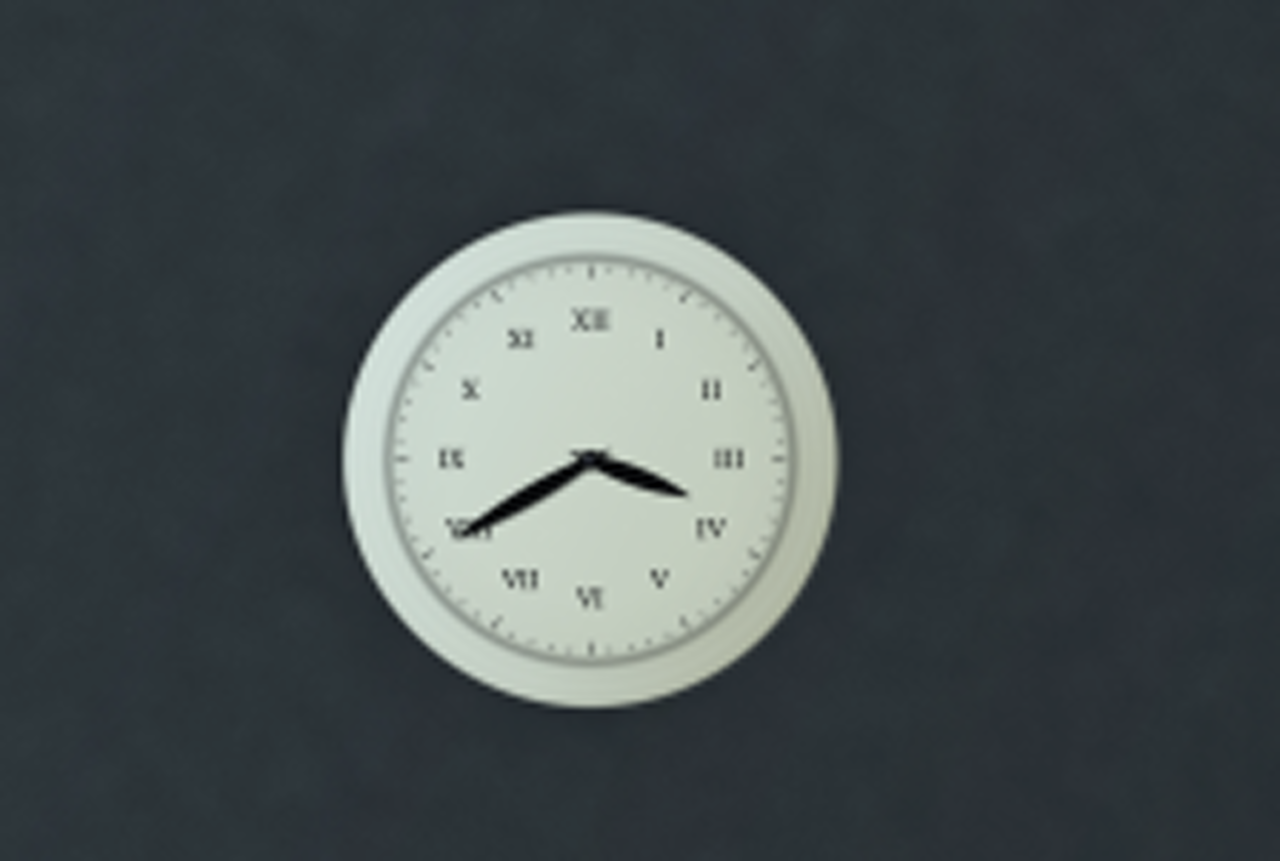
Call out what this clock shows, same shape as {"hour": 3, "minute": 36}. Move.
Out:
{"hour": 3, "minute": 40}
